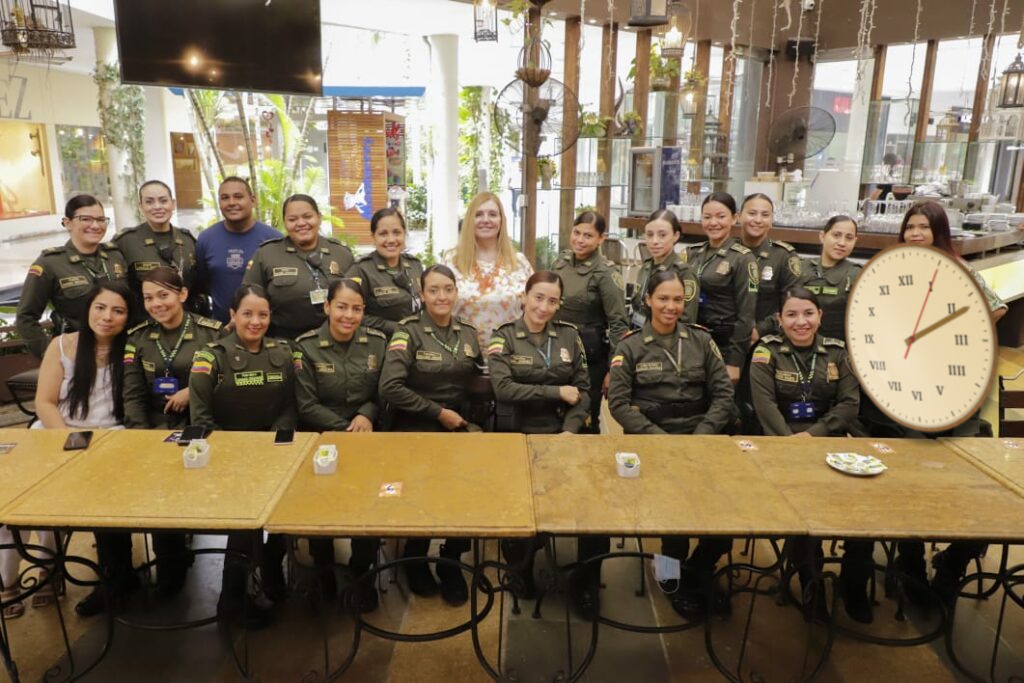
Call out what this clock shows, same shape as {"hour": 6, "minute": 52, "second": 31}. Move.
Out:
{"hour": 2, "minute": 11, "second": 5}
